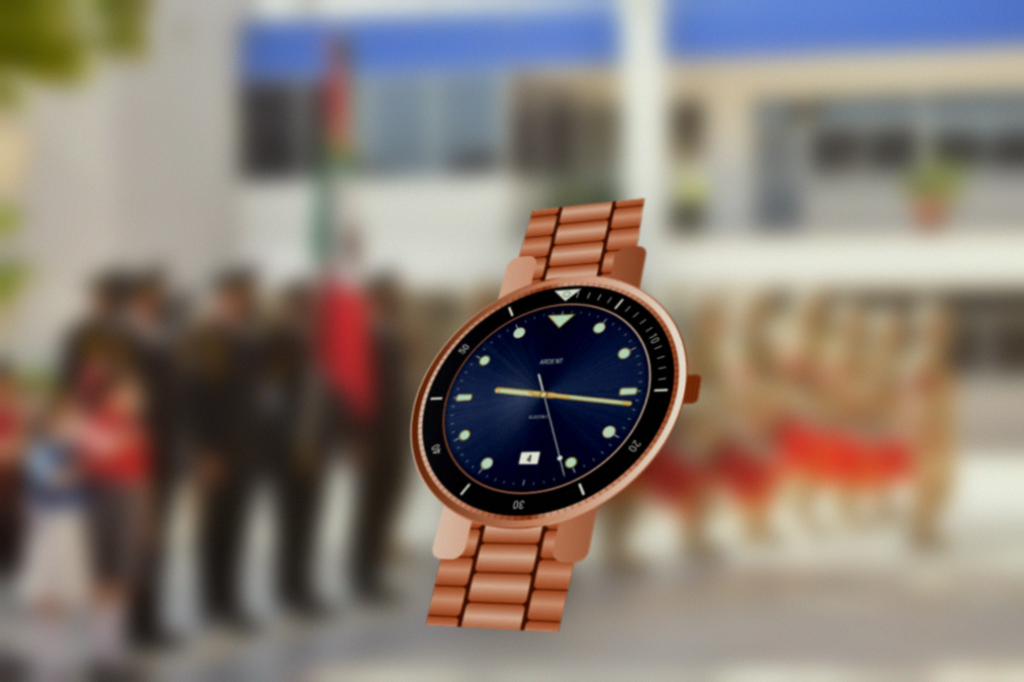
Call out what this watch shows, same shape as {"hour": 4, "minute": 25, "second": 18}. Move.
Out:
{"hour": 9, "minute": 16, "second": 26}
